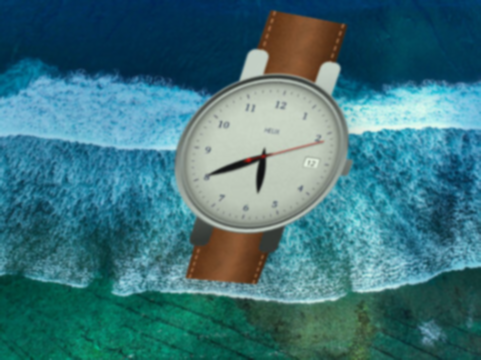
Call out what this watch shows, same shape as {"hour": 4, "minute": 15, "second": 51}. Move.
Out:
{"hour": 5, "minute": 40, "second": 11}
